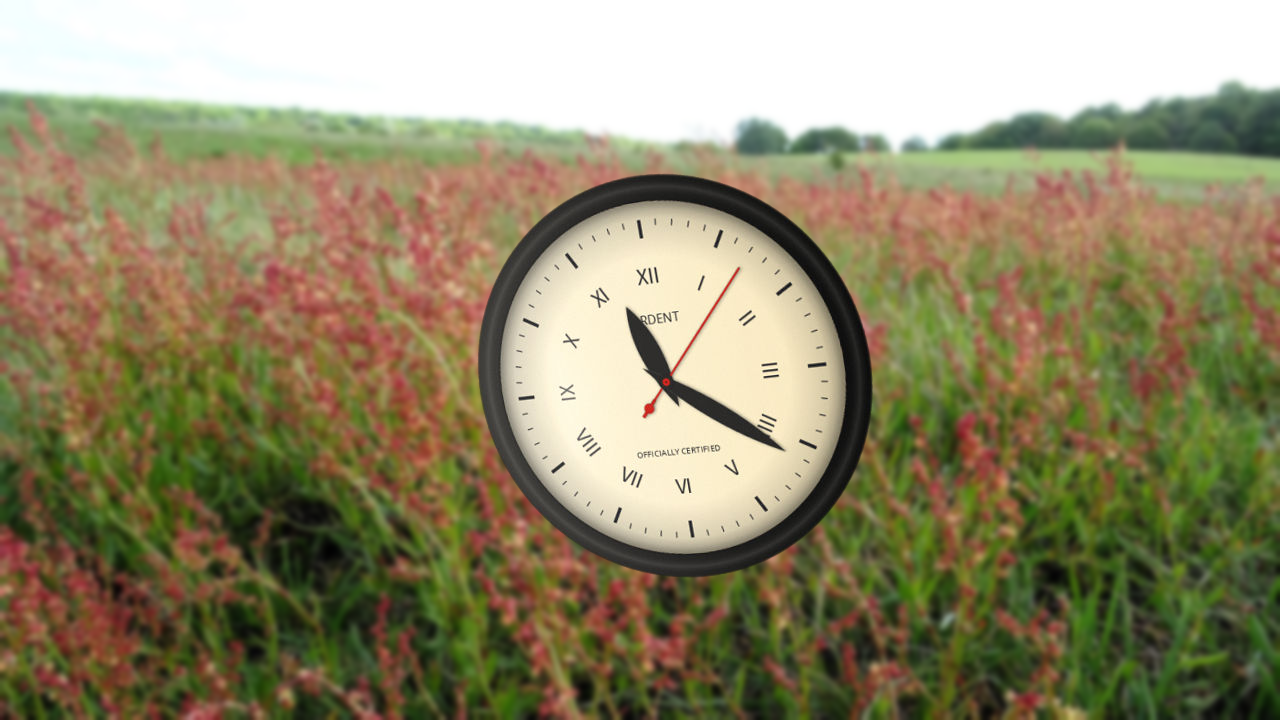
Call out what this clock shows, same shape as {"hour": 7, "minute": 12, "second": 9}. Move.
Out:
{"hour": 11, "minute": 21, "second": 7}
